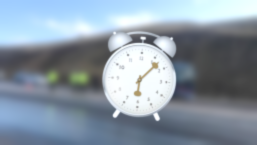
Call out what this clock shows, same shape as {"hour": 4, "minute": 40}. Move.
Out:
{"hour": 6, "minute": 7}
